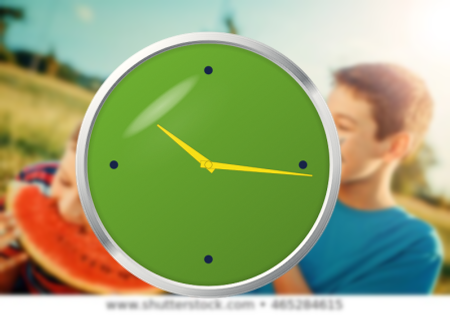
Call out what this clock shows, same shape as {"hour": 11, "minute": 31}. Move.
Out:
{"hour": 10, "minute": 16}
